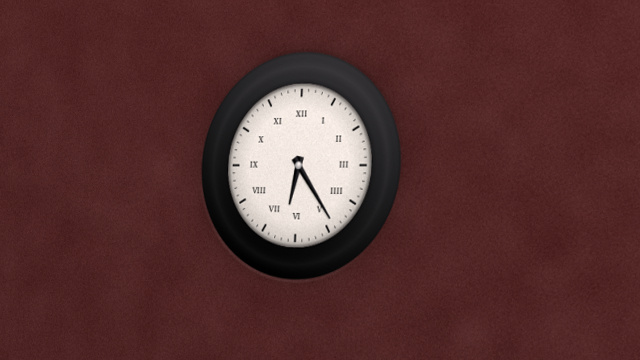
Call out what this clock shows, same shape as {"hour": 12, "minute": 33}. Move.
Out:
{"hour": 6, "minute": 24}
